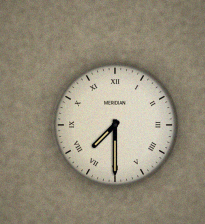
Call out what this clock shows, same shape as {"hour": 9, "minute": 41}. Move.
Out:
{"hour": 7, "minute": 30}
